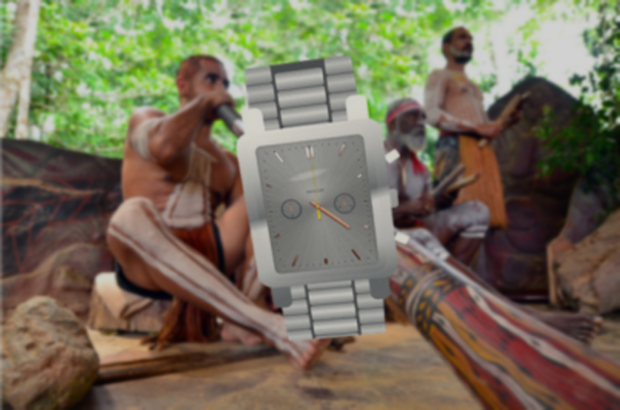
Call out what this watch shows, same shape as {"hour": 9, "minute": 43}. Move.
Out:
{"hour": 4, "minute": 22}
